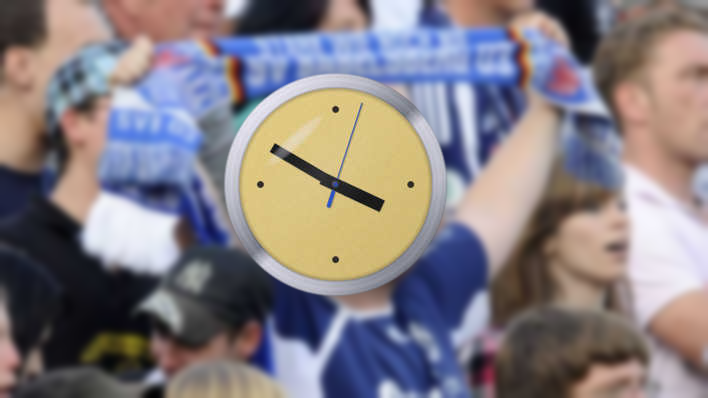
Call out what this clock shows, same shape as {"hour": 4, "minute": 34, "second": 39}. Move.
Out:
{"hour": 3, "minute": 50, "second": 3}
